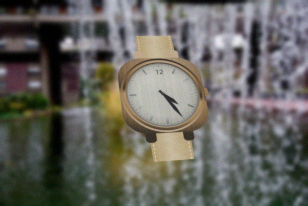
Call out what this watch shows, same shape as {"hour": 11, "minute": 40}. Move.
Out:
{"hour": 4, "minute": 25}
